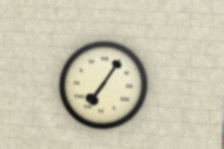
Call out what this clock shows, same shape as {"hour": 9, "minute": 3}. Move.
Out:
{"hour": 7, "minute": 5}
